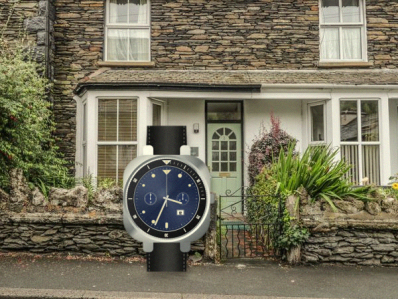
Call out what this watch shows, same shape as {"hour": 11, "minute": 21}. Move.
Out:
{"hour": 3, "minute": 34}
